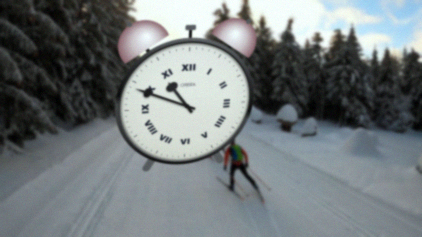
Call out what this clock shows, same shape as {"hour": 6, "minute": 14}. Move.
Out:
{"hour": 10, "minute": 49}
